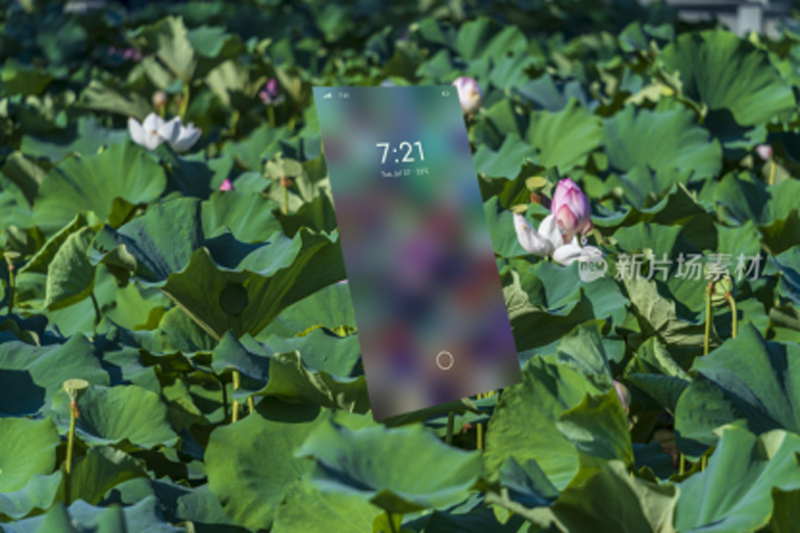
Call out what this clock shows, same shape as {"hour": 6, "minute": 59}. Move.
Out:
{"hour": 7, "minute": 21}
